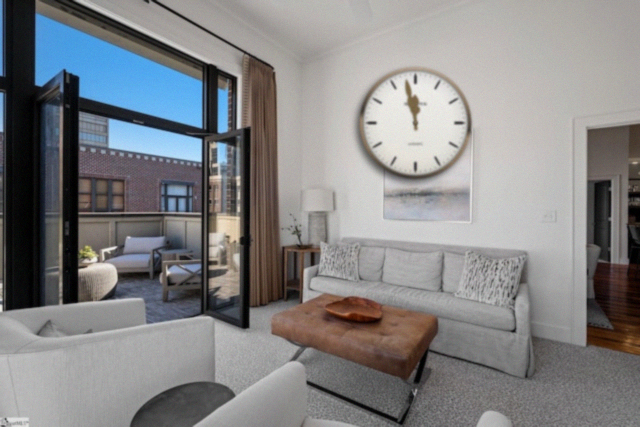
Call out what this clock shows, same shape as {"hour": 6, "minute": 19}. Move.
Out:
{"hour": 11, "minute": 58}
